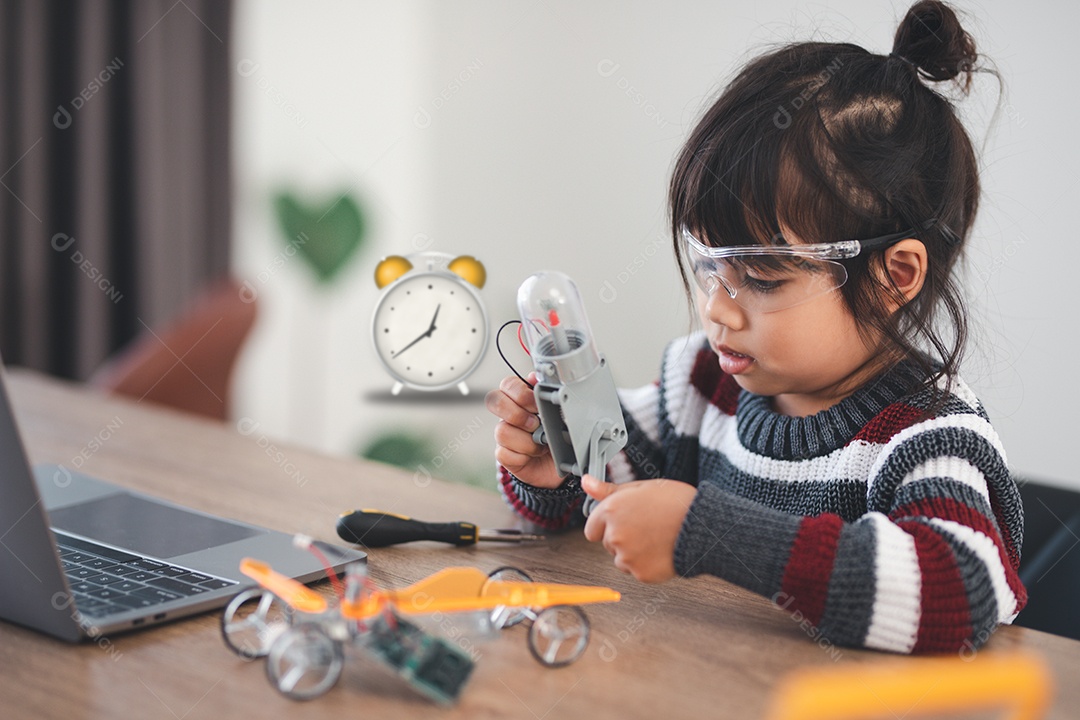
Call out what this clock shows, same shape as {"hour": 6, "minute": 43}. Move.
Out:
{"hour": 12, "minute": 39}
